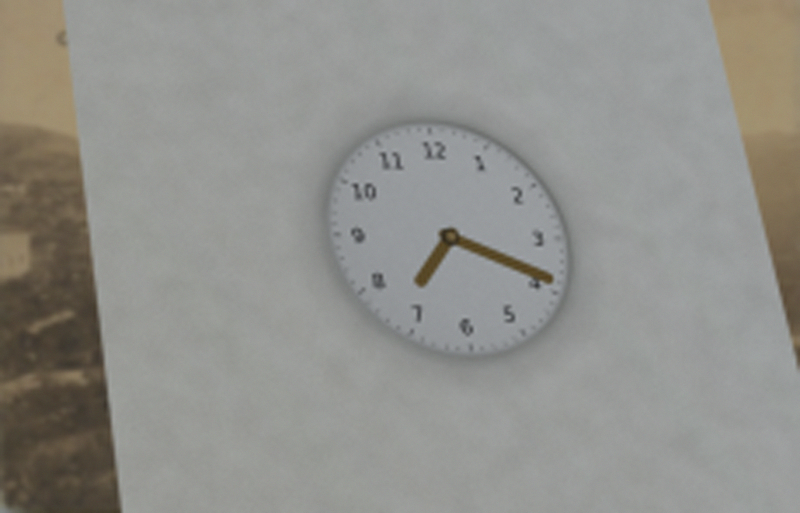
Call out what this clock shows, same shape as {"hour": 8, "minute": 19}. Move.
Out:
{"hour": 7, "minute": 19}
